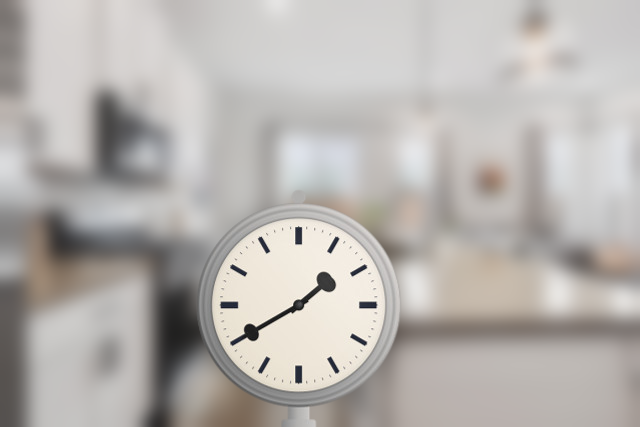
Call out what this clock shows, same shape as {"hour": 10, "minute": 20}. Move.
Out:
{"hour": 1, "minute": 40}
